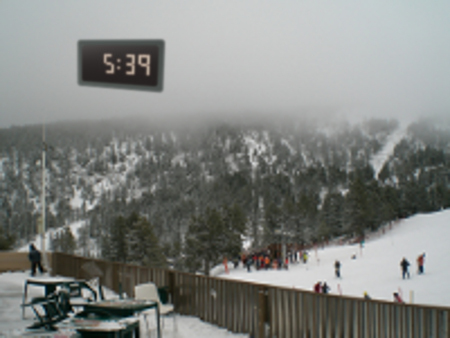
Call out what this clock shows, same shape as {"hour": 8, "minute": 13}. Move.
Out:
{"hour": 5, "minute": 39}
